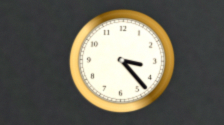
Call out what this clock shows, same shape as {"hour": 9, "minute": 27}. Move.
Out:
{"hour": 3, "minute": 23}
